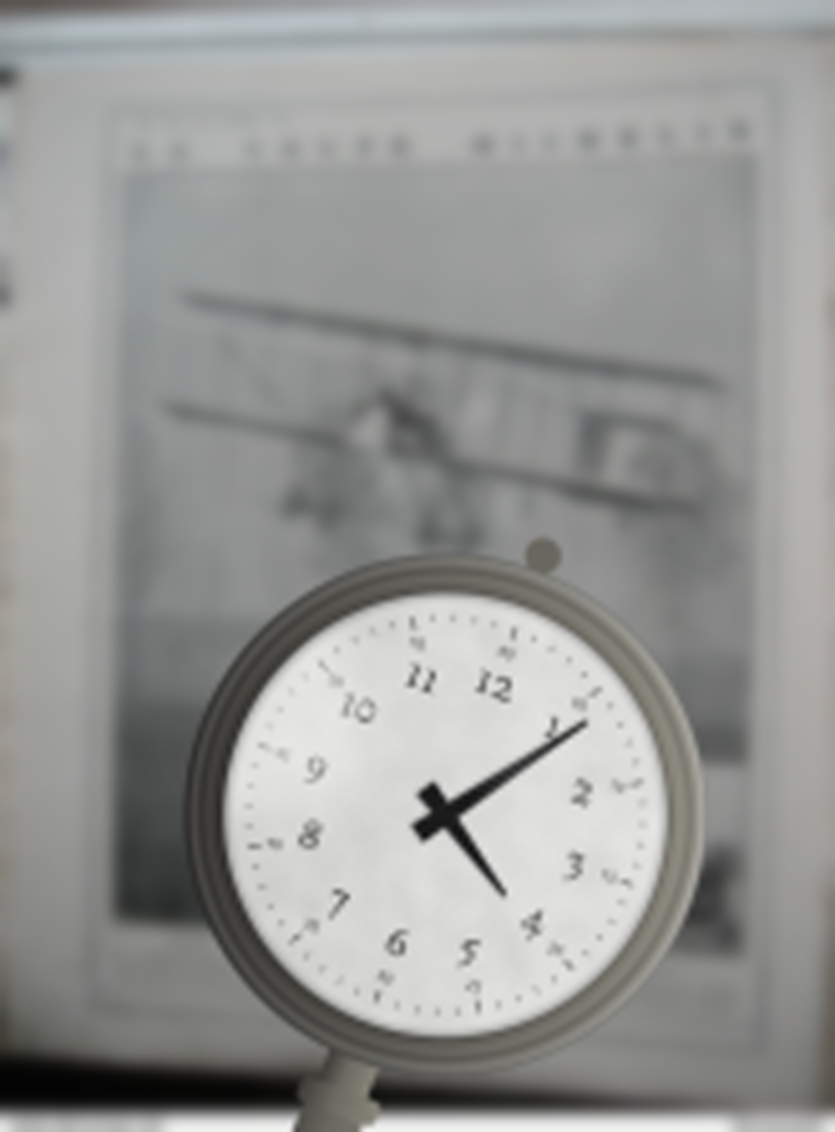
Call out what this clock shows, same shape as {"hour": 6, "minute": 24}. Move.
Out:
{"hour": 4, "minute": 6}
